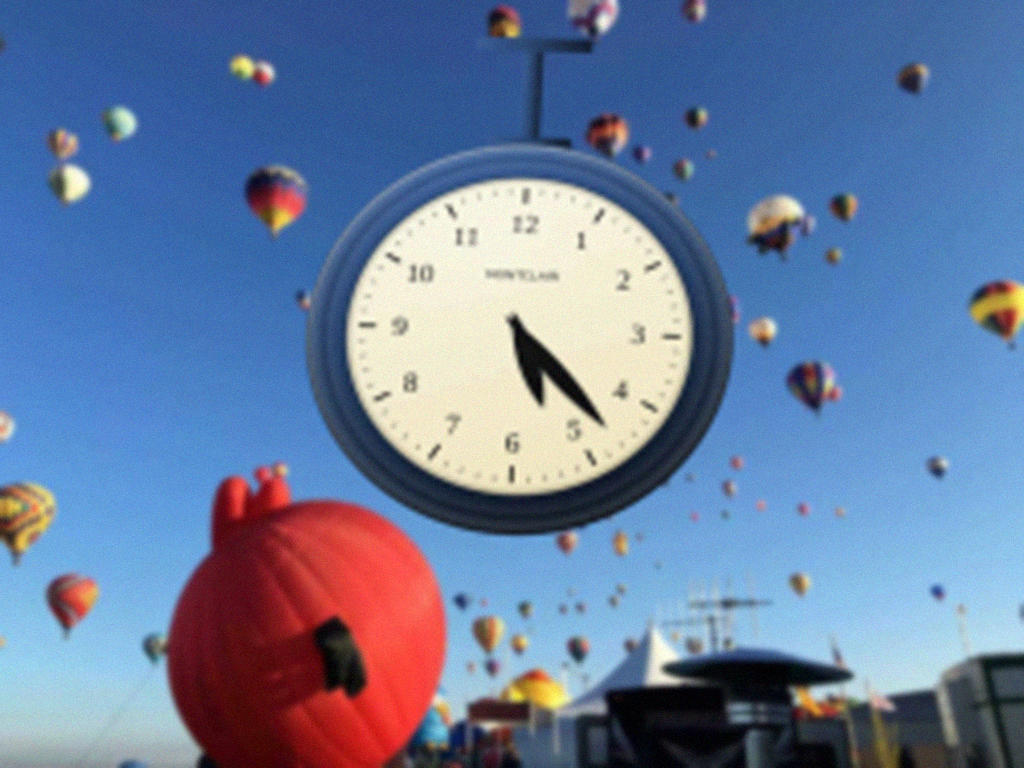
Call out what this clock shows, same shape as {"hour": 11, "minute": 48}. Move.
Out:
{"hour": 5, "minute": 23}
